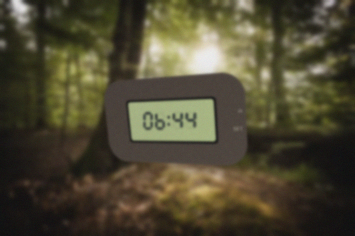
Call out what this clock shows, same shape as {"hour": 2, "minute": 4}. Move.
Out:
{"hour": 6, "minute": 44}
